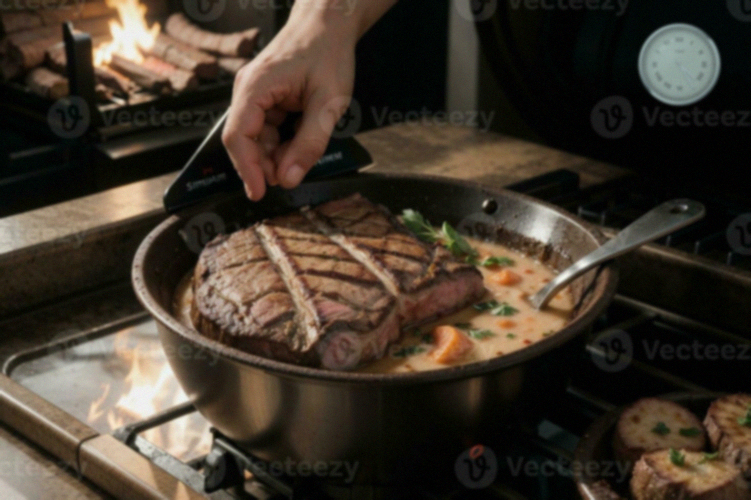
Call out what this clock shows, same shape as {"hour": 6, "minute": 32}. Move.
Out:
{"hour": 4, "minute": 25}
